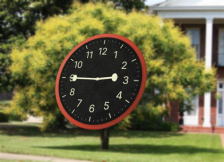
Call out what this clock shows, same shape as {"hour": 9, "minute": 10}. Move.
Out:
{"hour": 2, "minute": 45}
